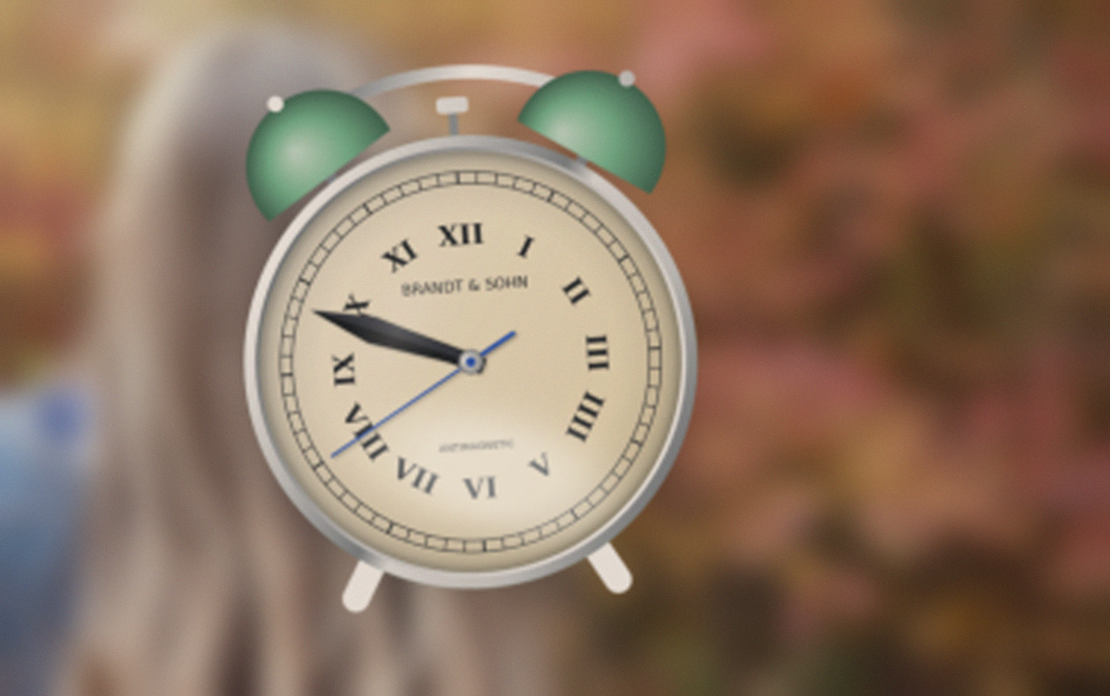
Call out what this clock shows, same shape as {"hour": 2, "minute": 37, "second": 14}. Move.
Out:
{"hour": 9, "minute": 48, "second": 40}
